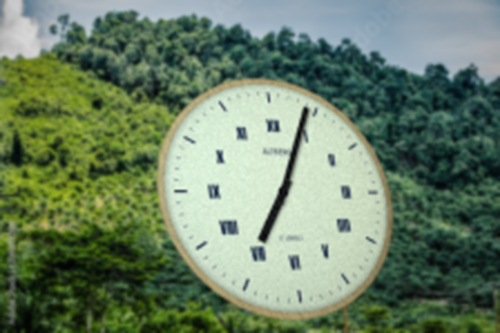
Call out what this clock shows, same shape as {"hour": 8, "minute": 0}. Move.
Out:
{"hour": 7, "minute": 4}
